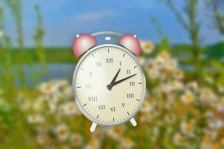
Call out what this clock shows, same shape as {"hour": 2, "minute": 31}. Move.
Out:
{"hour": 1, "minute": 12}
